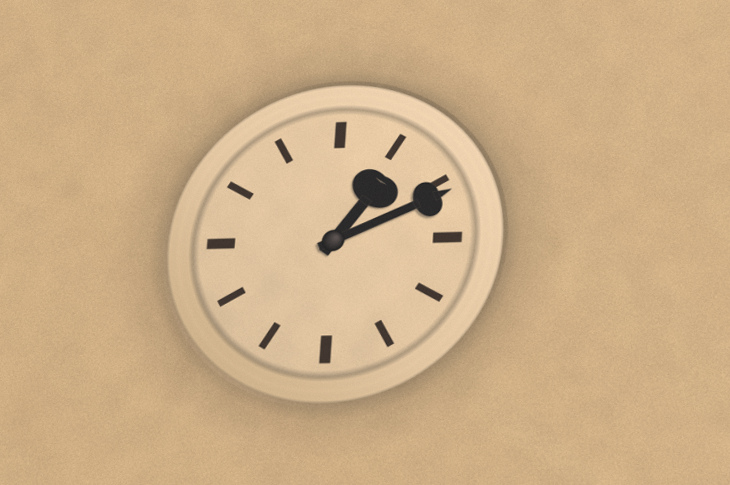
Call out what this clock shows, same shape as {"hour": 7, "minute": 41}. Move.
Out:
{"hour": 1, "minute": 11}
